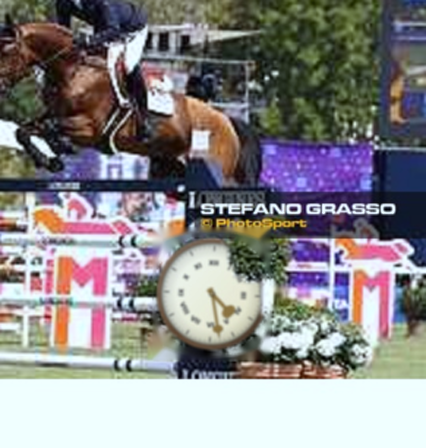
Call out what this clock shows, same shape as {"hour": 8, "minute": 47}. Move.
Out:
{"hour": 4, "minute": 28}
